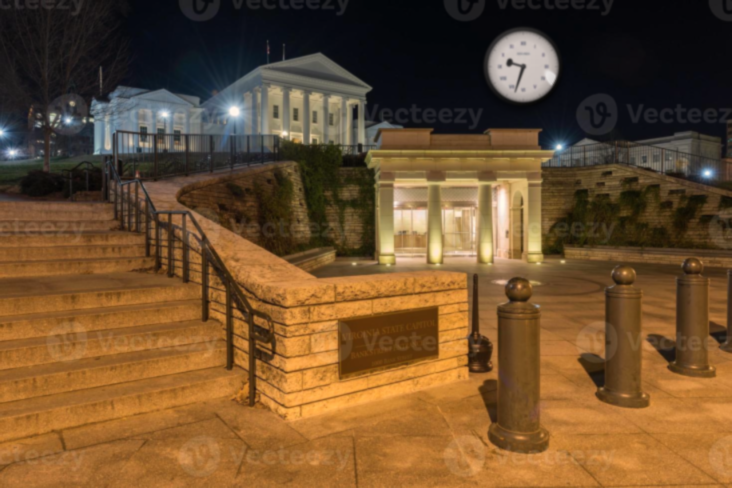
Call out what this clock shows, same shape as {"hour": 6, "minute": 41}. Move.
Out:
{"hour": 9, "minute": 33}
